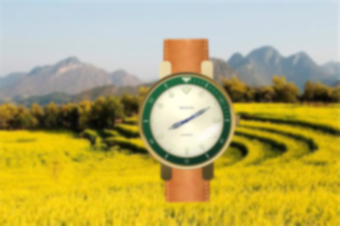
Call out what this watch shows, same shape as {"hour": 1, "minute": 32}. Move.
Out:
{"hour": 8, "minute": 10}
